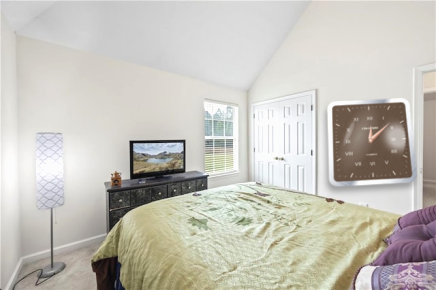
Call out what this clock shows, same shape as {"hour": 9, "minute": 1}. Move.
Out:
{"hour": 12, "minute": 8}
